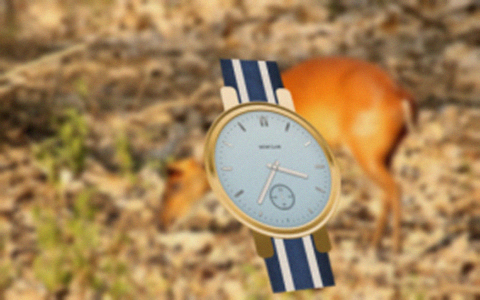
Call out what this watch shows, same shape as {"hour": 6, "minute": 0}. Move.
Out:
{"hour": 3, "minute": 36}
